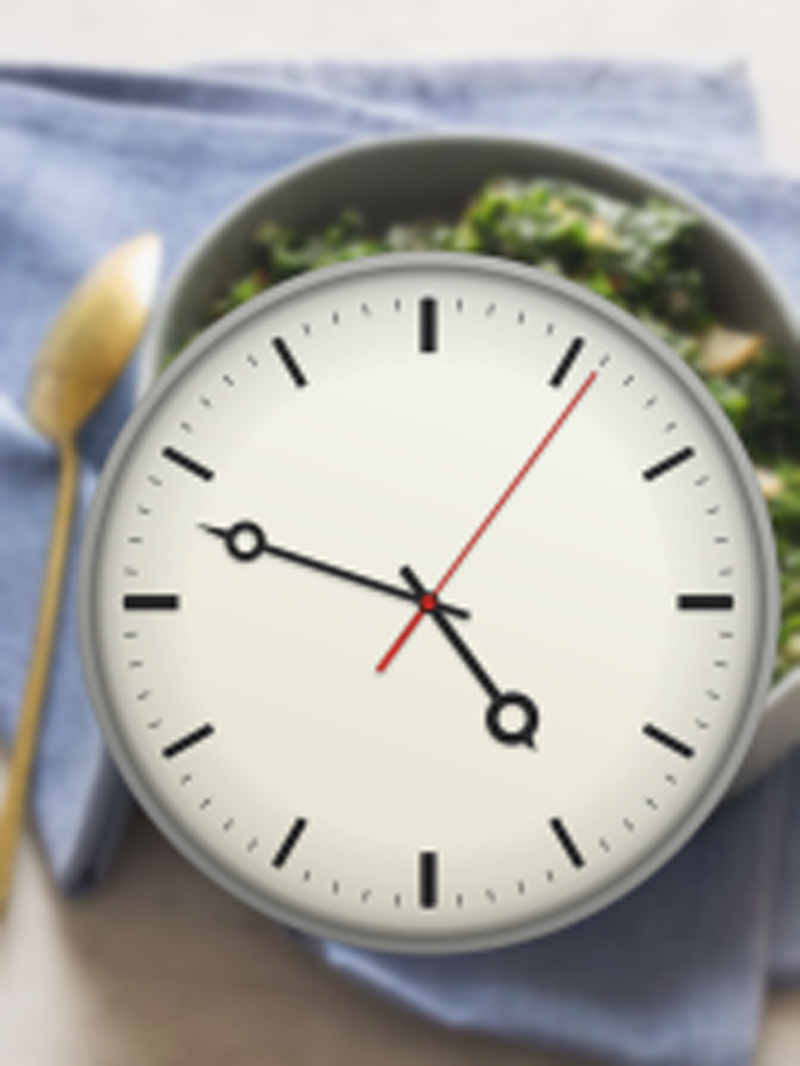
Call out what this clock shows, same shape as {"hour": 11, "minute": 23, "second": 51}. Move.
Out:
{"hour": 4, "minute": 48, "second": 6}
